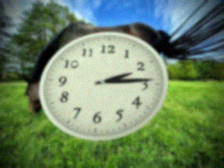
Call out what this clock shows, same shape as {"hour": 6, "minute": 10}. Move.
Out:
{"hour": 2, "minute": 14}
